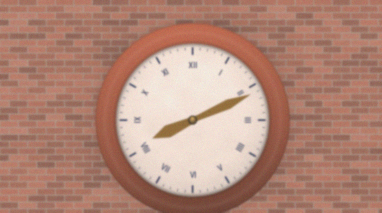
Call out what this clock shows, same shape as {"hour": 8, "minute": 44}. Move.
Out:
{"hour": 8, "minute": 11}
